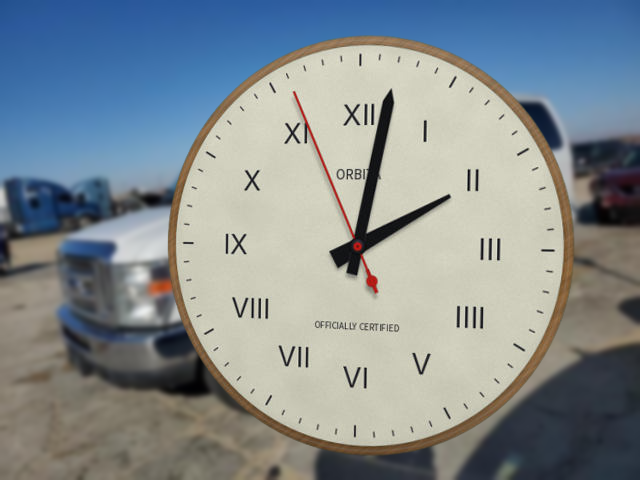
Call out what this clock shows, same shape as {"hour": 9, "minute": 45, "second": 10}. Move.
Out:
{"hour": 2, "minute": 1, "second": 56}
